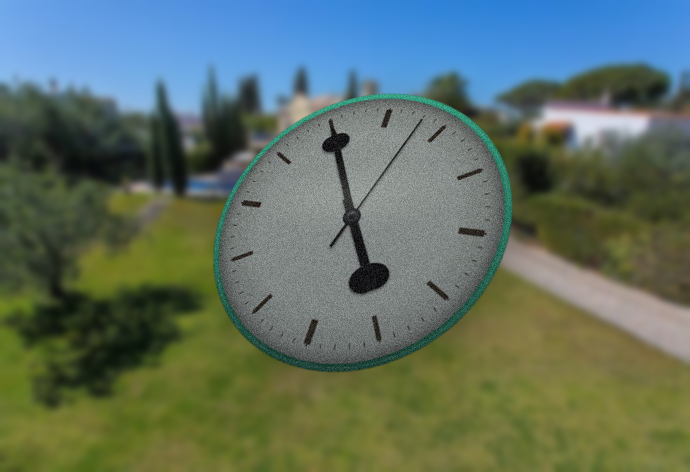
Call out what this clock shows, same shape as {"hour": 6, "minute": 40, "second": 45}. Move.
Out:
{"hour": 4, "minute": 55, "second": 3}
